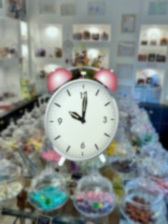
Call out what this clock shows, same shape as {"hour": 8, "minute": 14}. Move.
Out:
{"hour": 10, "minute": 1}
